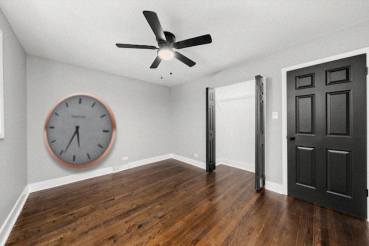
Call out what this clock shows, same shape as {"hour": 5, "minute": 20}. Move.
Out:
{"hour": 5, "minute": 34}
